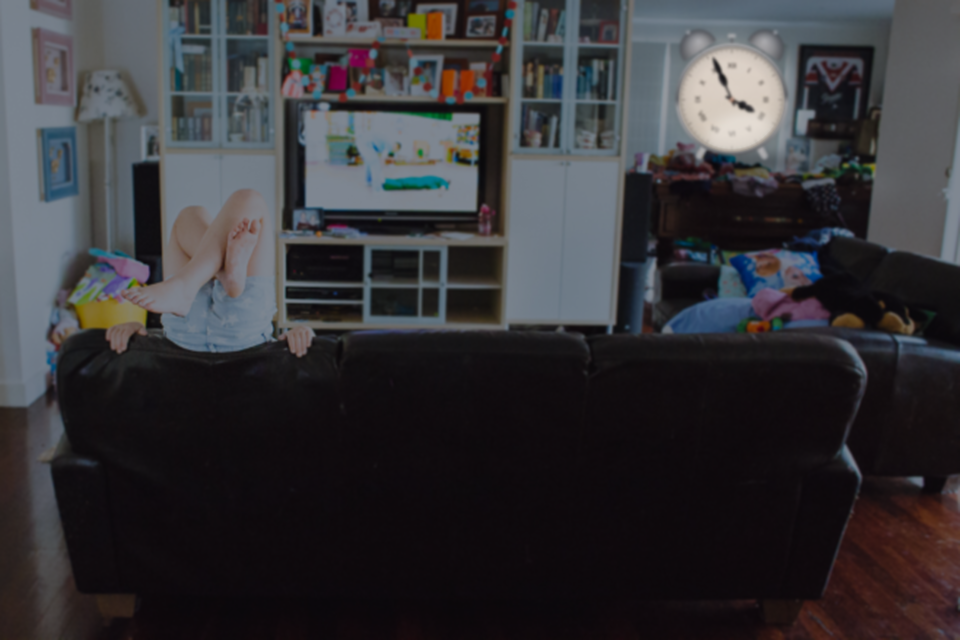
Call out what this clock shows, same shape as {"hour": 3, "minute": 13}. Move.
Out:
{"hour": 3, "minute": 56}
